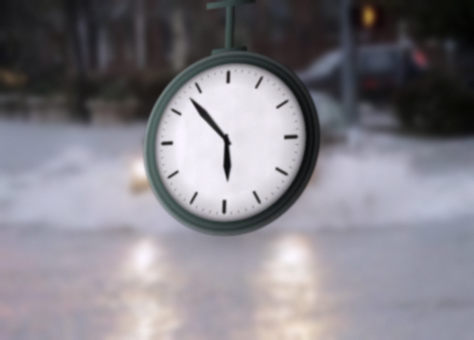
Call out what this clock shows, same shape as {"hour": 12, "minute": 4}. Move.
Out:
{"hour": 5, "minute": 53}
